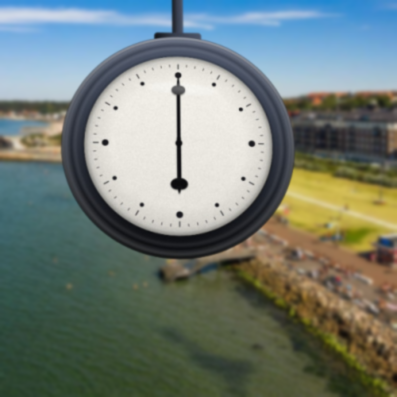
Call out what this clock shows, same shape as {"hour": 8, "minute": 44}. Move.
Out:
{"hour": 6, "minute": 0}
